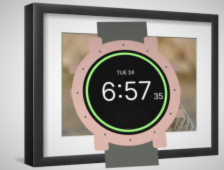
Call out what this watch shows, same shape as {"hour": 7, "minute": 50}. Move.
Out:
{"hour": 6, "minute": 57}
